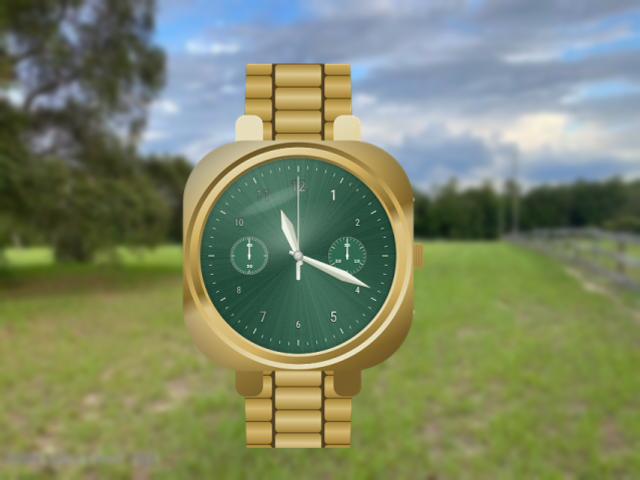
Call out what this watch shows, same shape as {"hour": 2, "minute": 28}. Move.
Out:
{"hour": 11, "minute": 19}
